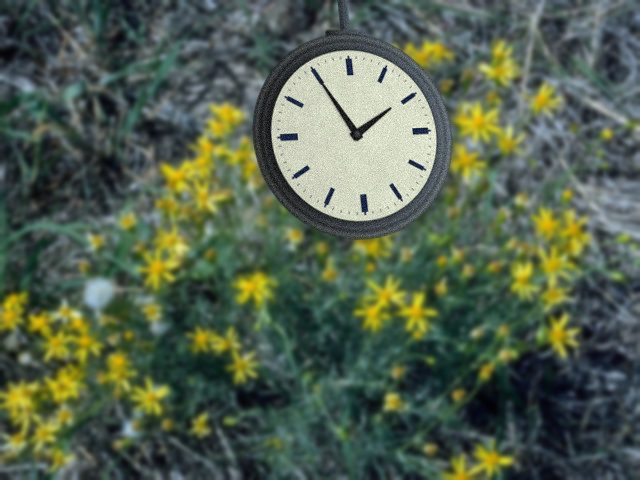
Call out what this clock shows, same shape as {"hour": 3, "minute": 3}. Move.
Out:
{"hour": 1, "minute": 55}
